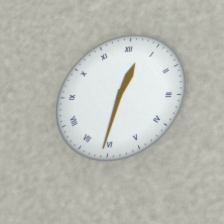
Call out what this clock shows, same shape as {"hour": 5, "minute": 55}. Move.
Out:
{"hour": 12, "minute": 31}
